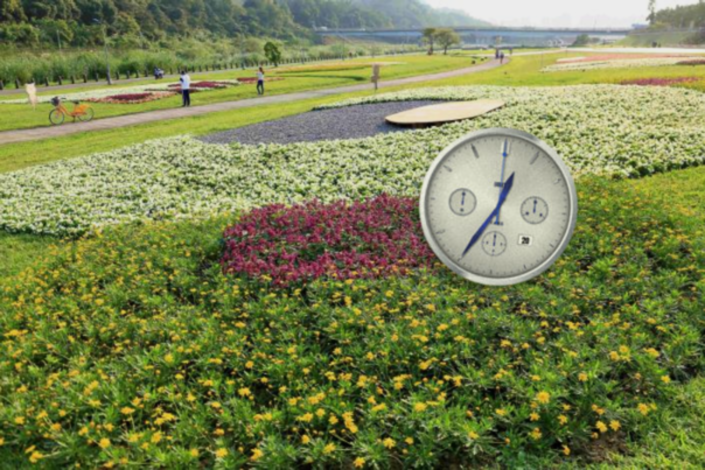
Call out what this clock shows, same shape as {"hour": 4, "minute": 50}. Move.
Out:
{"hour": 12, "minute": 35}
